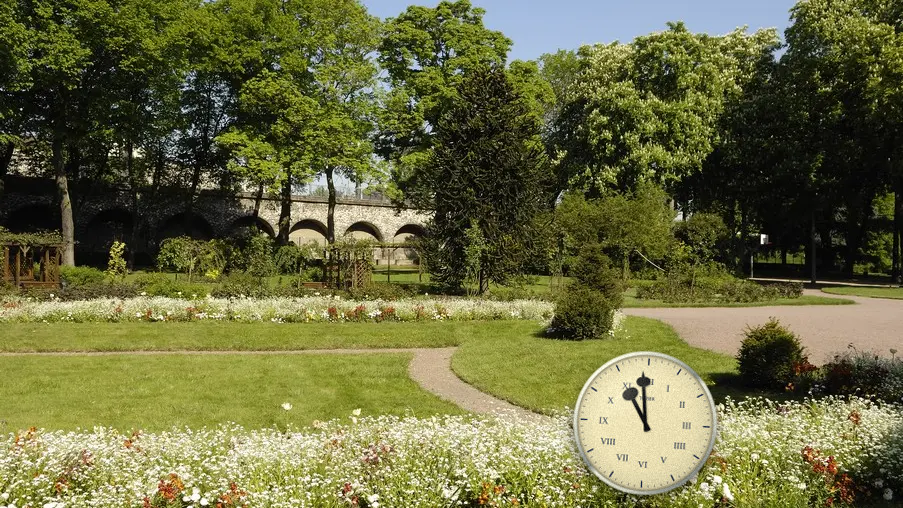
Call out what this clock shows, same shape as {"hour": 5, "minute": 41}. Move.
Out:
{"hour": 10, "minute": 59}
